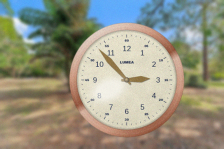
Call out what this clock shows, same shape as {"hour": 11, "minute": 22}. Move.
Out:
{"hour": 2, "minute": 53}
